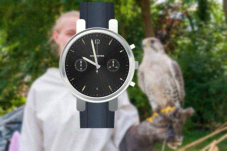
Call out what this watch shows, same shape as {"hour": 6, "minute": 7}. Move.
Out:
{"hour": 9, "minute": 58}
